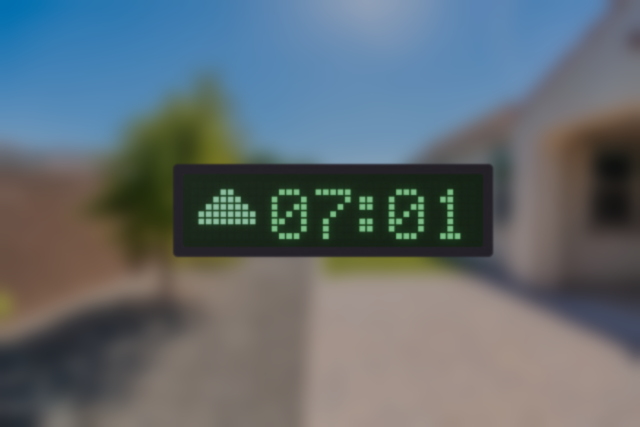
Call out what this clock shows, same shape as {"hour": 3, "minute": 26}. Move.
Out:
{"hour": 7, "minute": 1}
